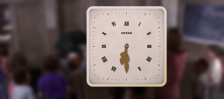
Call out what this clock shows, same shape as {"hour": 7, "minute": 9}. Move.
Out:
{"hour": 6, "minute": 30}
